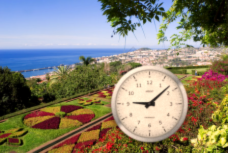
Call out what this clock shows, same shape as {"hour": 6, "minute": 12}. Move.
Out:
{"hour": 9, "minute": 8}
